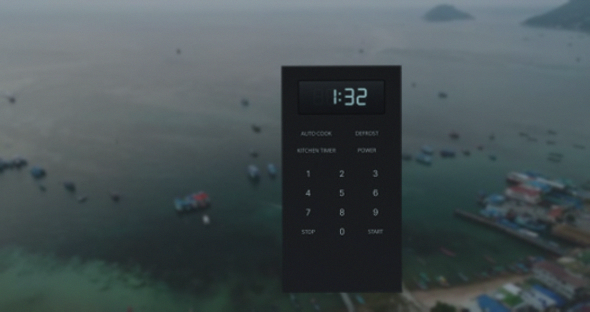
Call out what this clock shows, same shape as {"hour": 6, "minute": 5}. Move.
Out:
{"hour": 1, "minute": 32}
